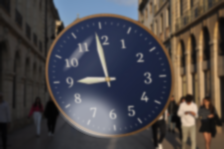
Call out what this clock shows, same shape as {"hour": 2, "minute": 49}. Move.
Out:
{"hour": 8, "minute": 59}
